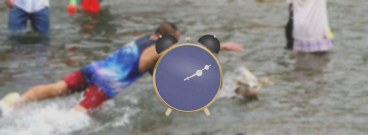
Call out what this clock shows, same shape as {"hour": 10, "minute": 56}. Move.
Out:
{"hour": 2, "minute": 10}
